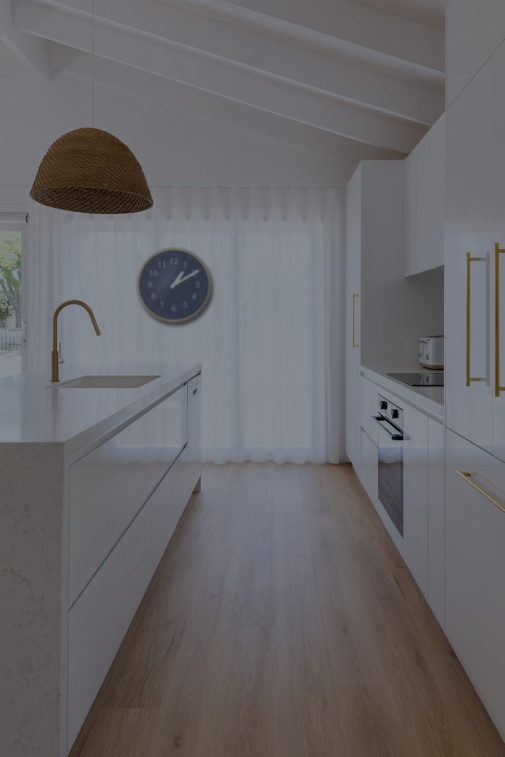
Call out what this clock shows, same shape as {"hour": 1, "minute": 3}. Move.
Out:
{"hour": 1, "minute": 10}
